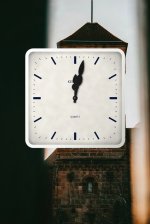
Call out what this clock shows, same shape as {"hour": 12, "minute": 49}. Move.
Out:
{"hour": 12, "minute": 2}
